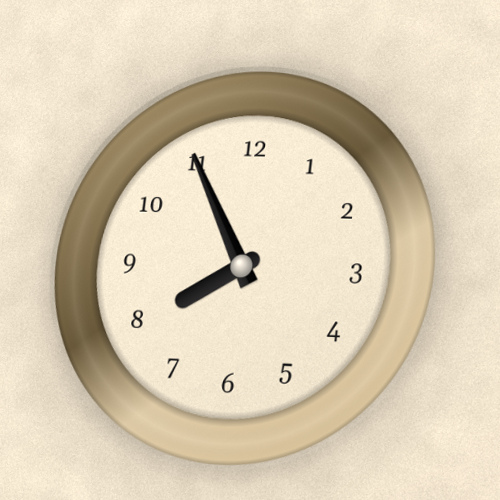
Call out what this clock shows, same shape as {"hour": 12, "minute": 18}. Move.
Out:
{"hour": 7, "minute": 55}
